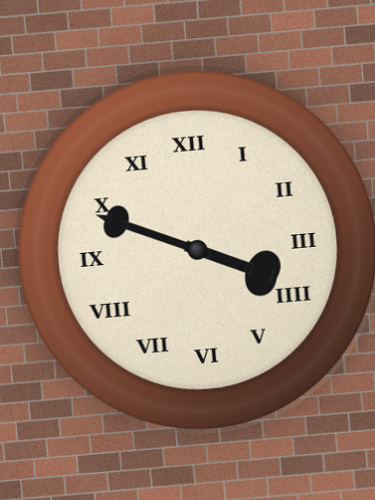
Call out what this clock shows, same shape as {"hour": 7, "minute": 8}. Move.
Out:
{"hour": 3, "minute": 49}
